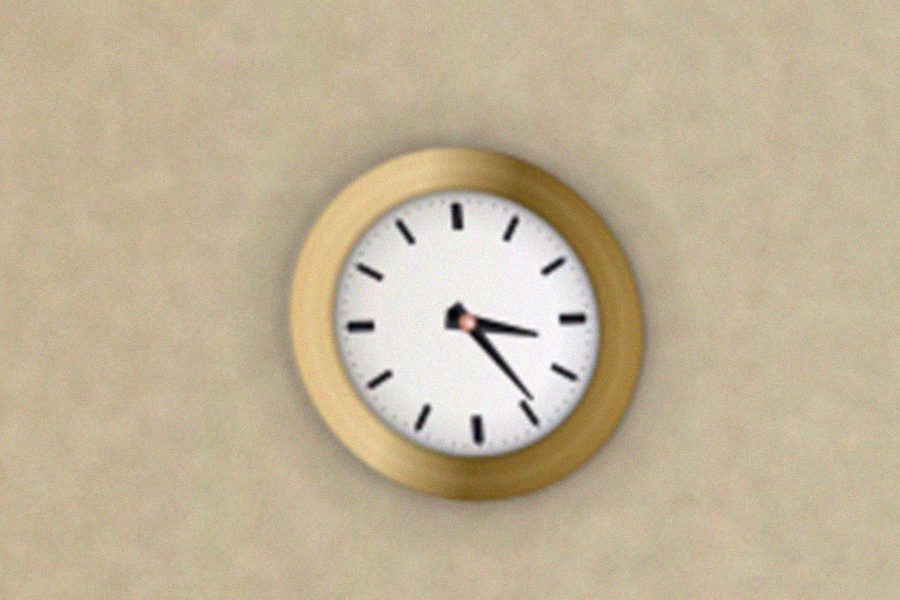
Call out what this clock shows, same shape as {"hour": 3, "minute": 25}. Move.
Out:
{"hour": 3, "minute": 24}
